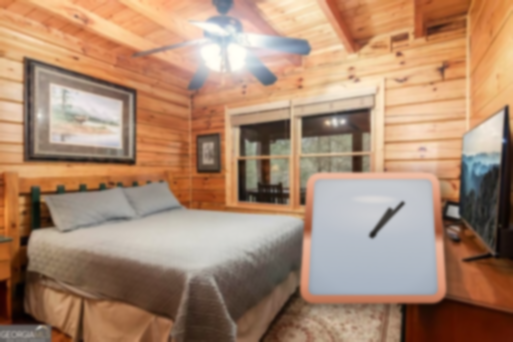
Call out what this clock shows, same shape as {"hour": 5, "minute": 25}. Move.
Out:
{"hour": 1, "minute": 7}
